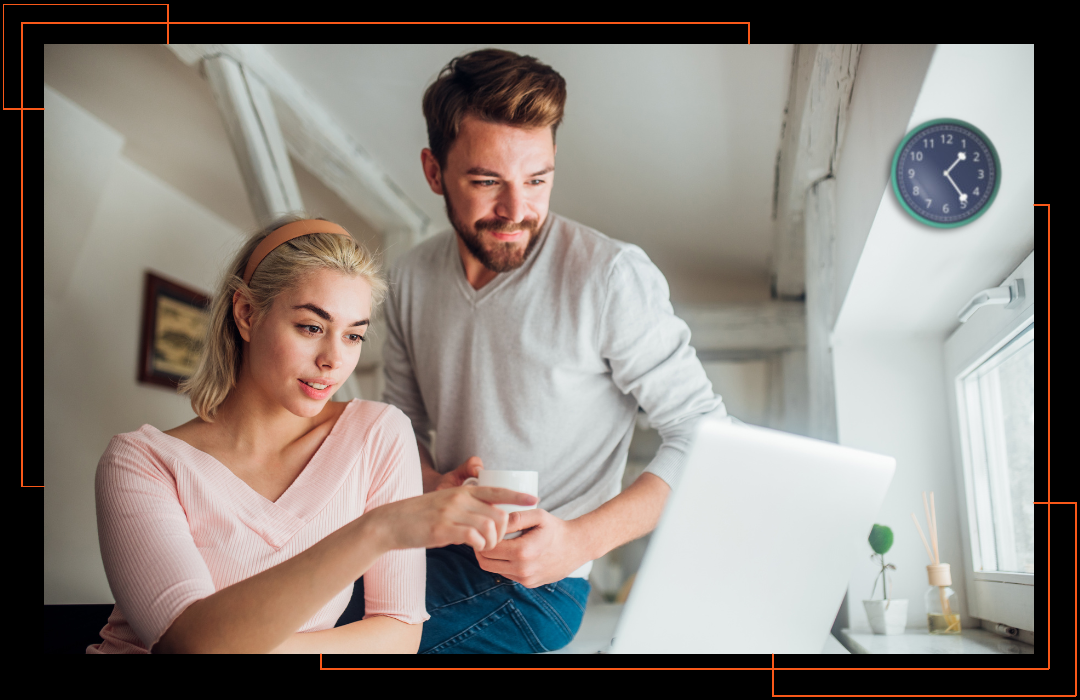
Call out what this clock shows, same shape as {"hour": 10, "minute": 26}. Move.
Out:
{"hour": 1, "minute": 24}
